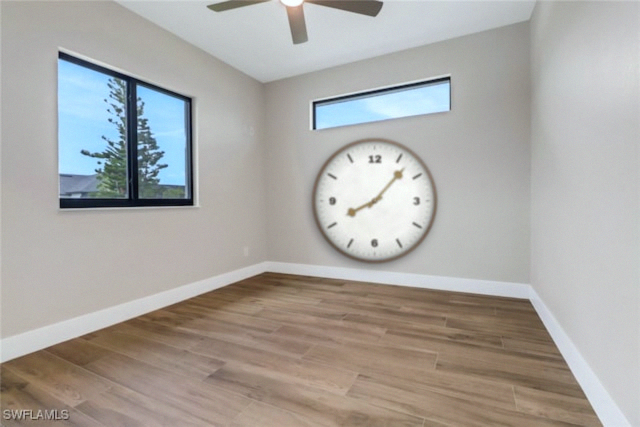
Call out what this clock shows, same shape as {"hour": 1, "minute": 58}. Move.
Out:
{"hour": 8, "minute": 7}
